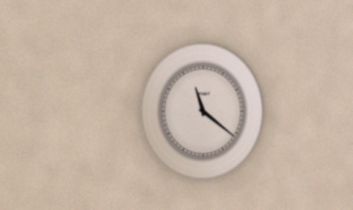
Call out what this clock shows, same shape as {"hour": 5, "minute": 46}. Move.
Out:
{"hour": 11, "minute": 21}
